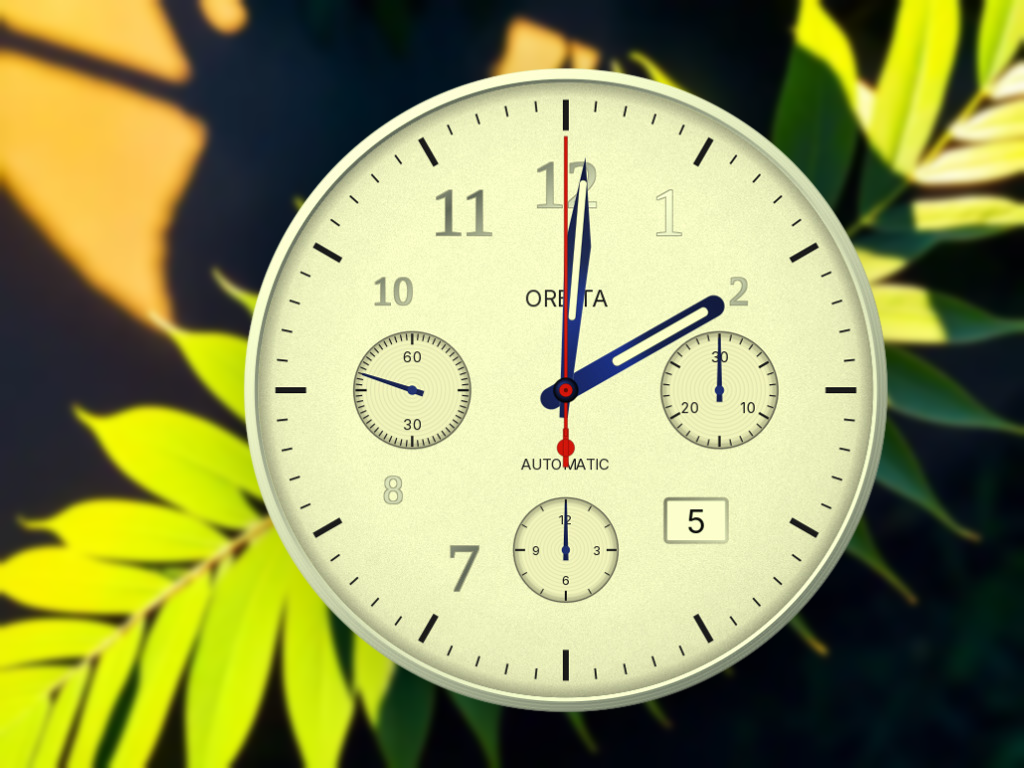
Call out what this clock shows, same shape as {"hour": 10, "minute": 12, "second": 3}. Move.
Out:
{"hour": 2, "minute": 0, "second": 48}
